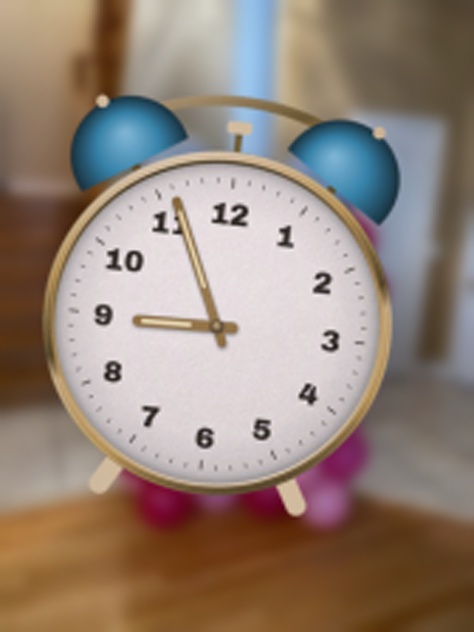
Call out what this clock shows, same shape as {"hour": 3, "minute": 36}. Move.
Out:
{"hour": 8, "minute": 56}
